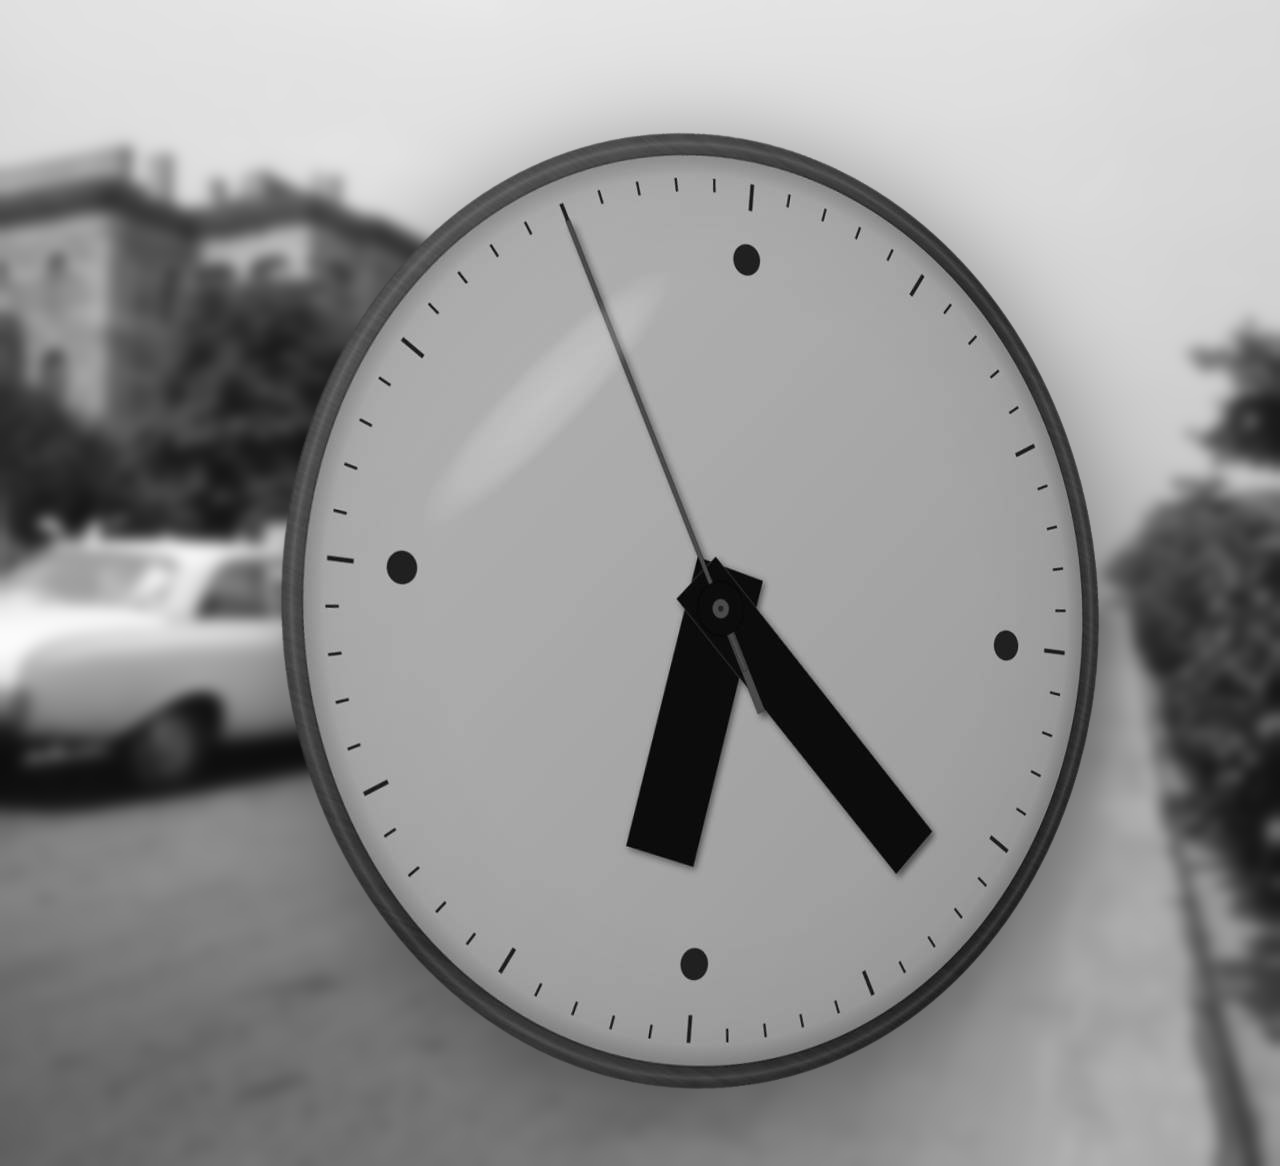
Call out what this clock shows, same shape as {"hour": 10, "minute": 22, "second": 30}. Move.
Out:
{"hour": 6, "minute": 21, "second": 55}
